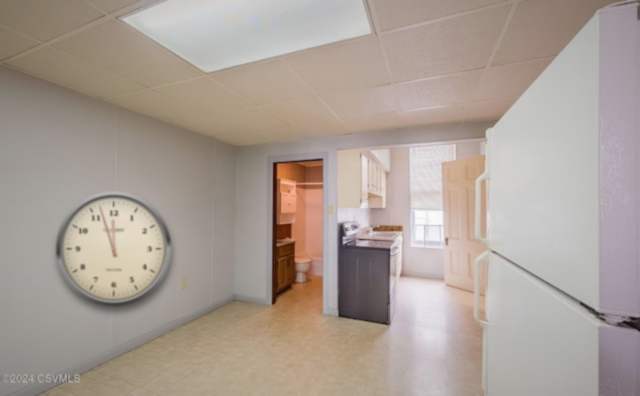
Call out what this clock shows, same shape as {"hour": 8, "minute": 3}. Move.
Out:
{"hour": 11, "minute": 57}
